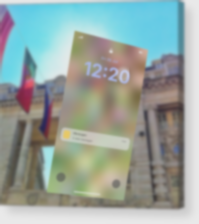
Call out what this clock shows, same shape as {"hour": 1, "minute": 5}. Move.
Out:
{"hour": 12, "minute": 20}
